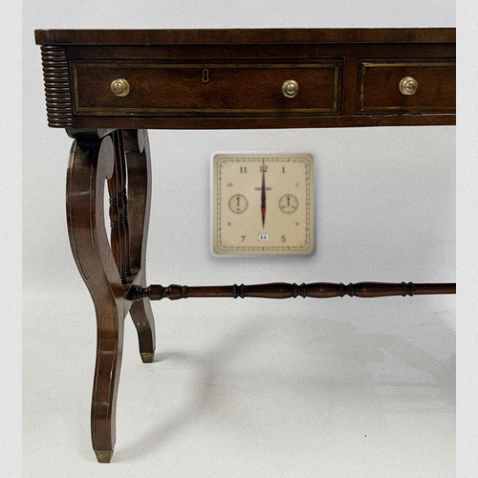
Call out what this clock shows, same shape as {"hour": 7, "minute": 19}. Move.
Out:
{"hour": 6, "minute": 0}
